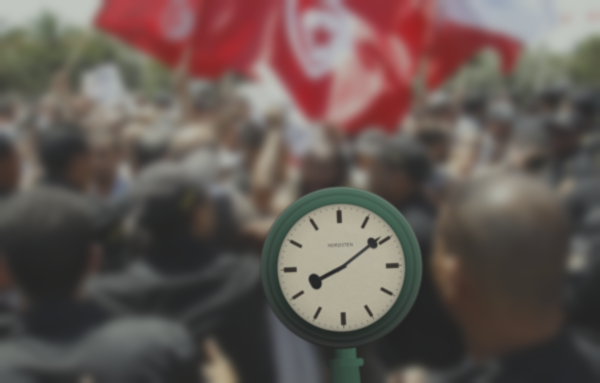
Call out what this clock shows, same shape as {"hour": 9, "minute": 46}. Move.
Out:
{"hour": 8, "minute": 9}
